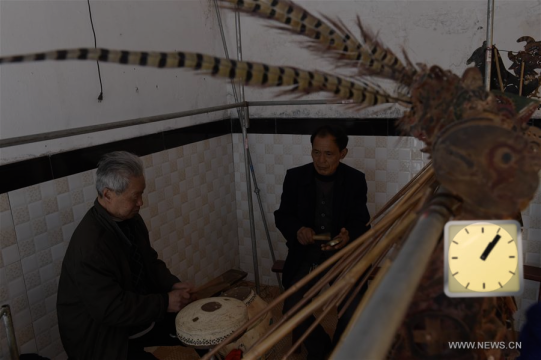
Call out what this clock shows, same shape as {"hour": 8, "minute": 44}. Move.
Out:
{"hour": 1, "minute": 6}
